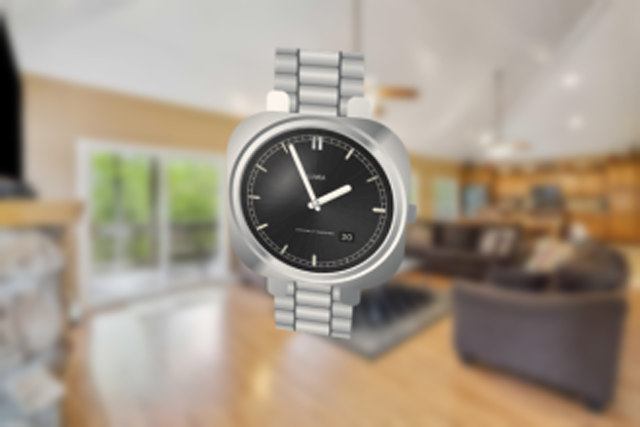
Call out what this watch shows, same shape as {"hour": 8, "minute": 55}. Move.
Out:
{"hour": 1, "minute": 56}
